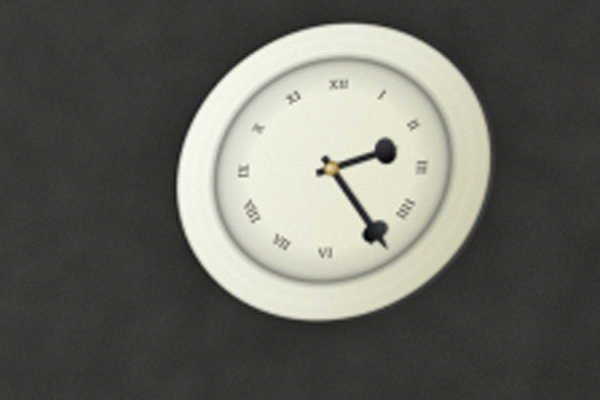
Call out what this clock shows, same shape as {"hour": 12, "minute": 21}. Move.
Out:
{"hour": 2, "minute": 24}
